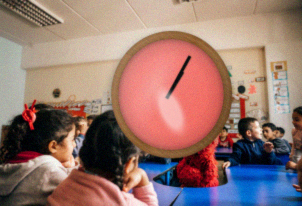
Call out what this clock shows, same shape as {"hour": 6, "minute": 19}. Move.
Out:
{"hour": 1, "minute": 5}
